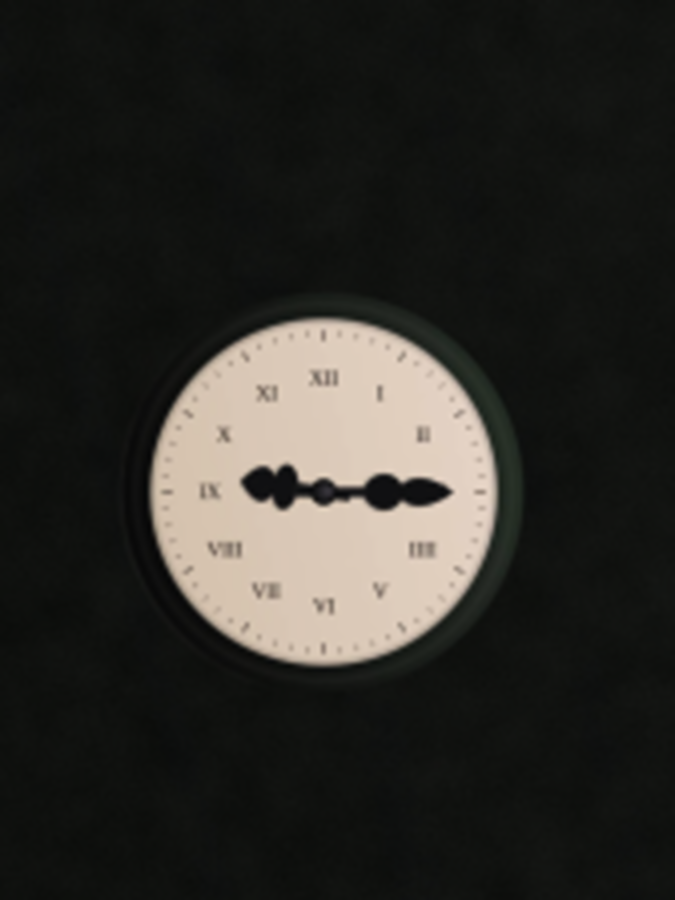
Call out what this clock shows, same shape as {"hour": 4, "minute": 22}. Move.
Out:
{"hour": 9, "minute": 15}
